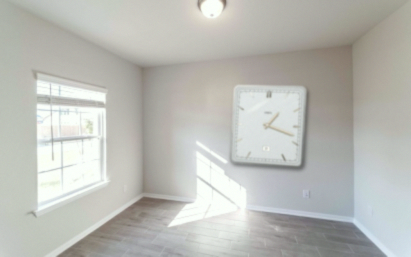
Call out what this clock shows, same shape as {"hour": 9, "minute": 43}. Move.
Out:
{"hour": 1, "minute": 18}
